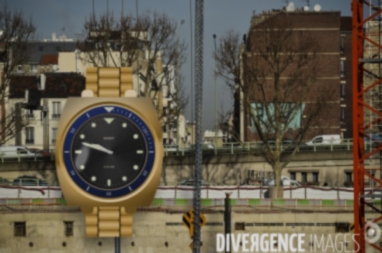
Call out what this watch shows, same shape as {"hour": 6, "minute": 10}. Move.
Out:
{"hour": 9, "minute": 48}
